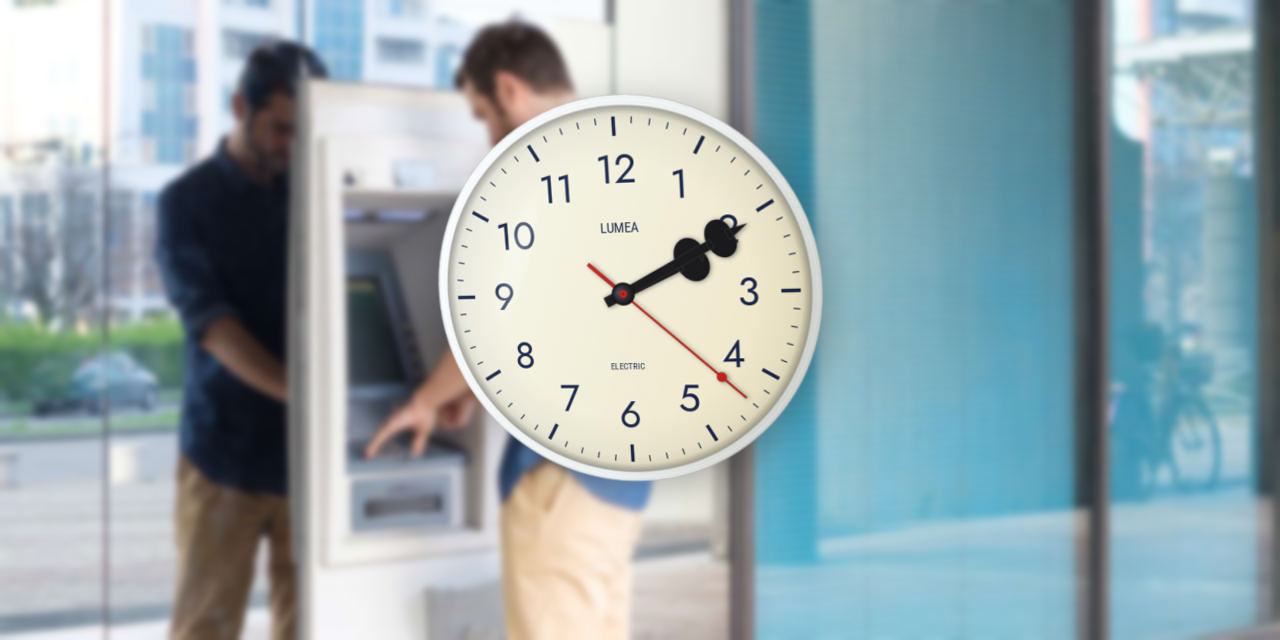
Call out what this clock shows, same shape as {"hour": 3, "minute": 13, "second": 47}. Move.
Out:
{"hour": 2, "minute": 10, "second": 22}
